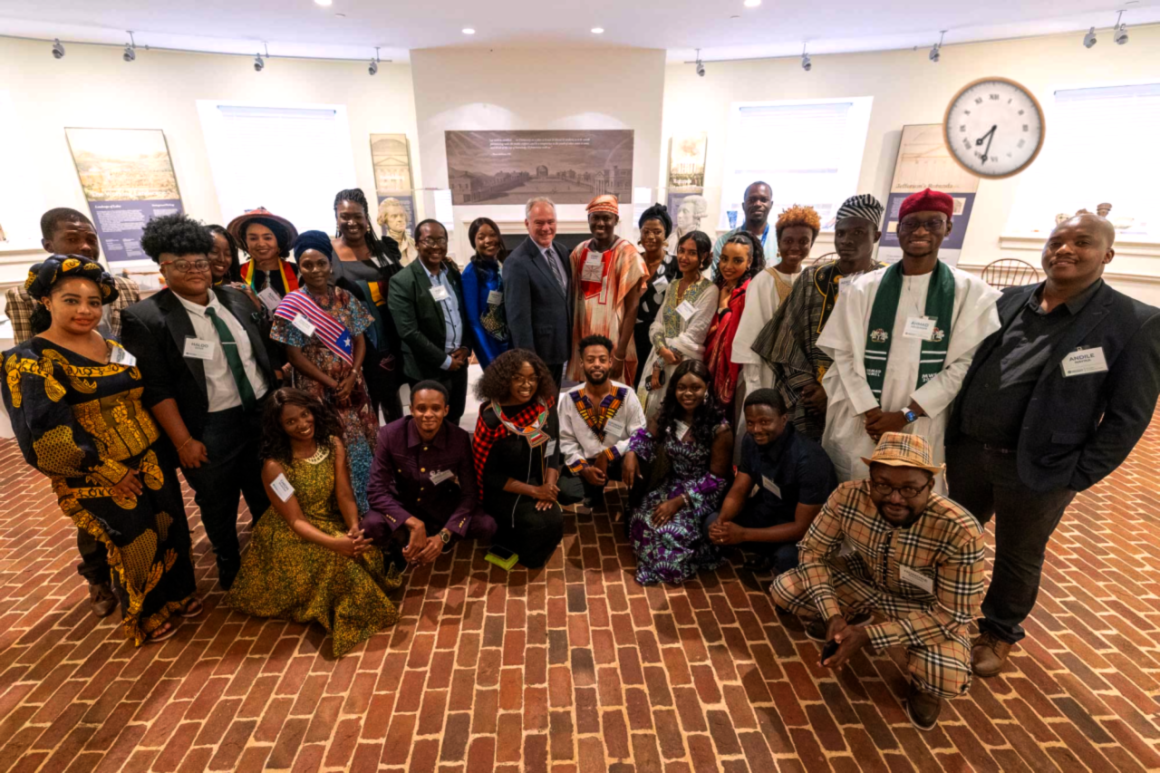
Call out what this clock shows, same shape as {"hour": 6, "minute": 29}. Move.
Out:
{"hour": 7, "minute": 33}
